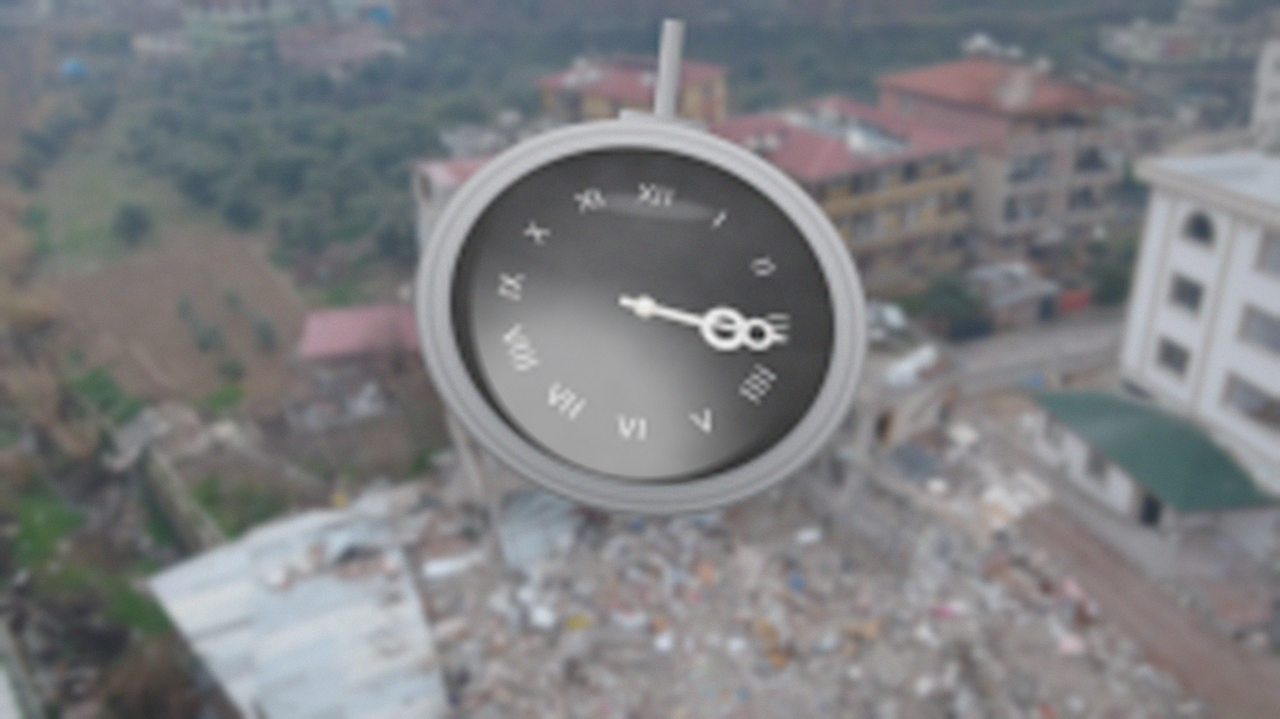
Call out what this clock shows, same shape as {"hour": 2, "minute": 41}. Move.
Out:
{"hour": 3, "minute": 16}
